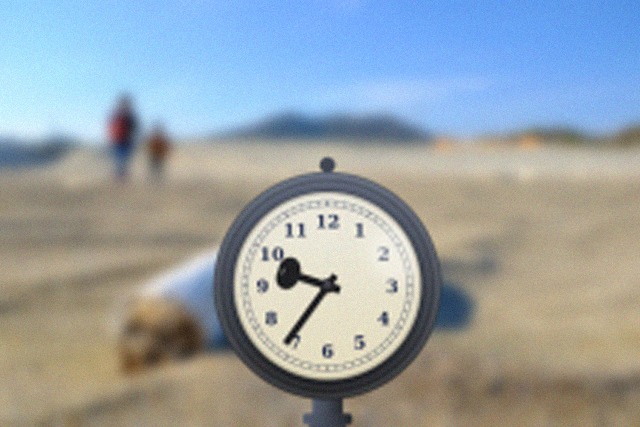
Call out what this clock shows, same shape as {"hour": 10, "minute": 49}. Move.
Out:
{"hour": 9, "minute": 36}
